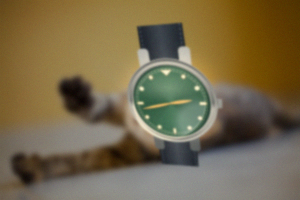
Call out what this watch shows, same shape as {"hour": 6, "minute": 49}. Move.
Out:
{"hour": 2, "minute": 43}
